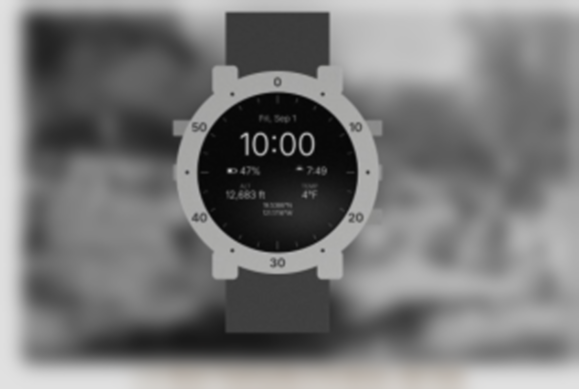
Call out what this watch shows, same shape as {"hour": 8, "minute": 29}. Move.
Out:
{"hour": 10, "minute": 0}
